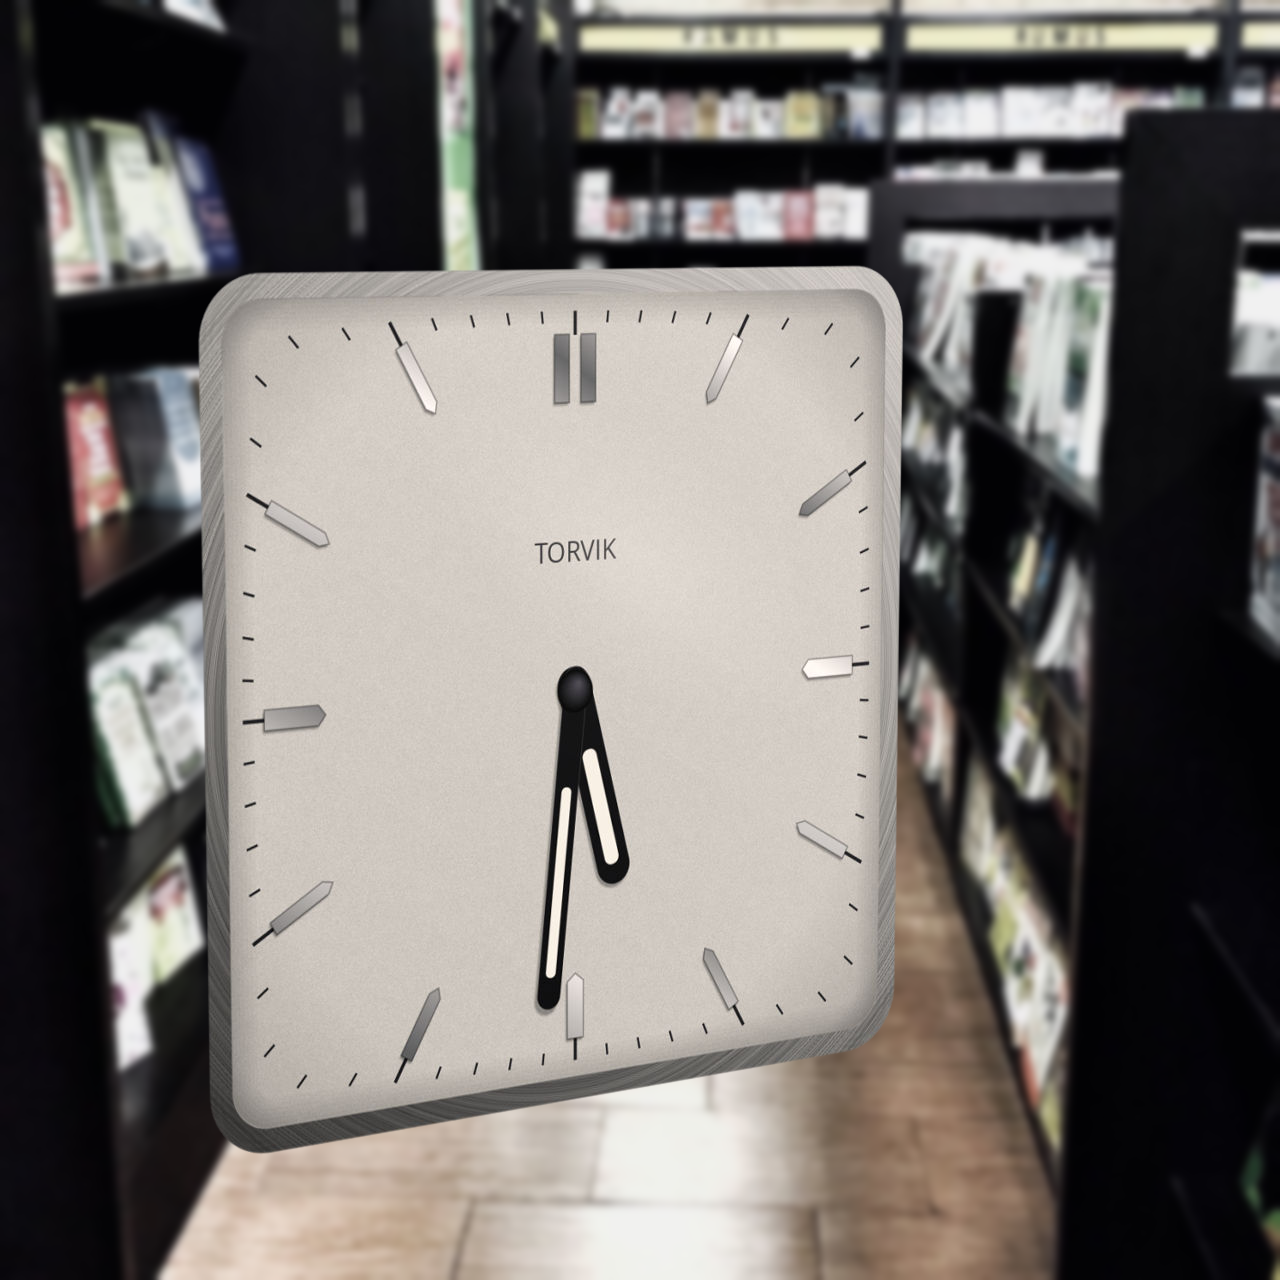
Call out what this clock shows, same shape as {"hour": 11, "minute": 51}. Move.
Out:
{"hour": 5, "minute": 31}
